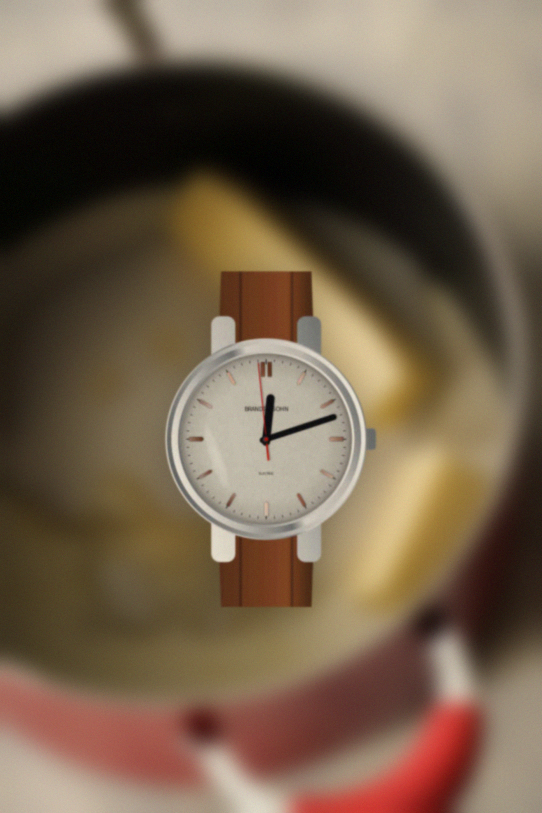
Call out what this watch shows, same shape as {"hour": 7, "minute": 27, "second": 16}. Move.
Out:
{"hour": 12, "minute": 11, "second": 59}
